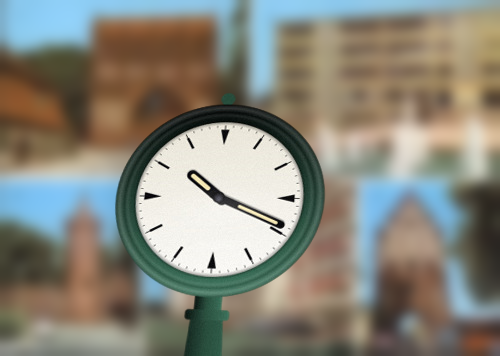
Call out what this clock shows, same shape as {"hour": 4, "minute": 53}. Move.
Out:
{"hour": 10, "minute": 19}
